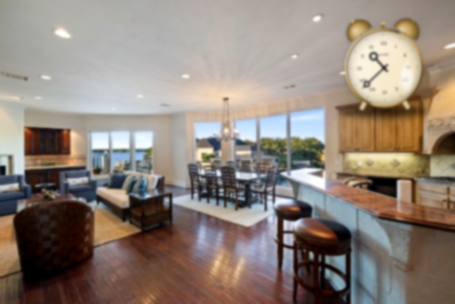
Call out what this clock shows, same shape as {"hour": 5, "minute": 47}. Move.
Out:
{"hour": 10, "minute": 38}
